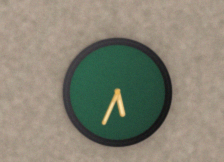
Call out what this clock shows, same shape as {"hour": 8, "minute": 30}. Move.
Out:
{"hour": 5, "minute": 34}
